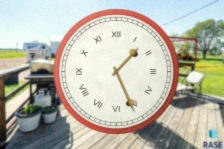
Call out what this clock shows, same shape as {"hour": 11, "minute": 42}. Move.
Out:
{"hour": 1, "minute": 26}
